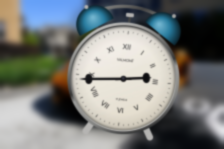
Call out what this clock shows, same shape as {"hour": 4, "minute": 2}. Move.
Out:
{"hour": 2, "minute": 44}
